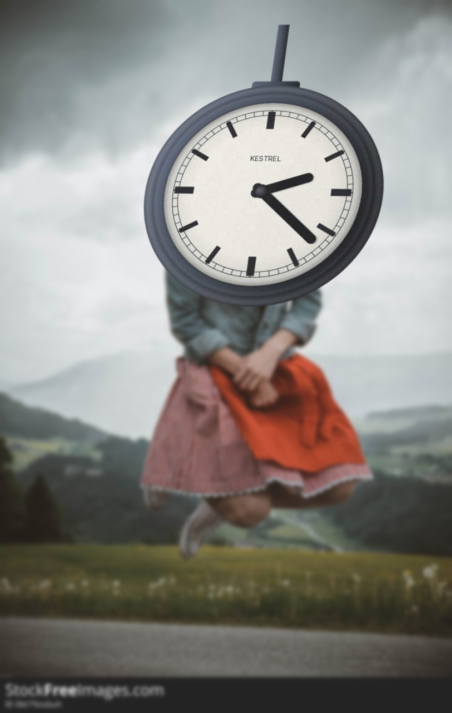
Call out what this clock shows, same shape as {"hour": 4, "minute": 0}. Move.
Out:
{"hour": 2, "minute": 22}
